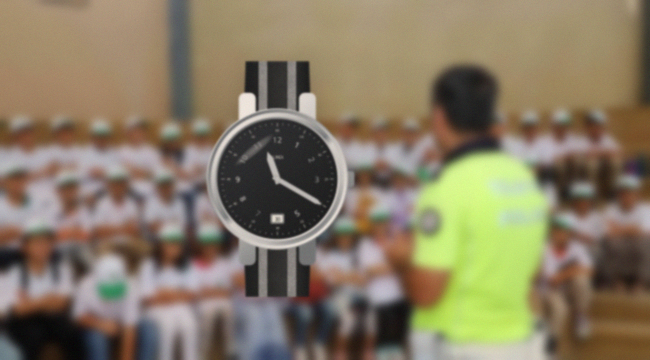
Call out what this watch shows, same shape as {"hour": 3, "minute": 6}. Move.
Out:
{"hour": 11, "minute": 20}
